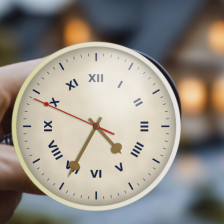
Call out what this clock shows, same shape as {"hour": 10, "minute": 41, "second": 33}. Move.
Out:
{"hour": 4, "minute": 34, "second": 49}
